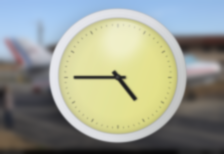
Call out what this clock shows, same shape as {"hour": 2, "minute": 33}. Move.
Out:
{"hour": 4, "minute": 45}
